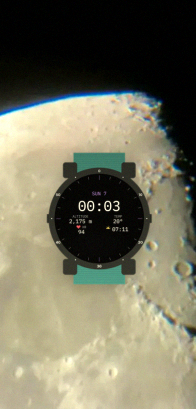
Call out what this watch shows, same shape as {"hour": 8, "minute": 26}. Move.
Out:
{"hour": 0, "minute": 3}
